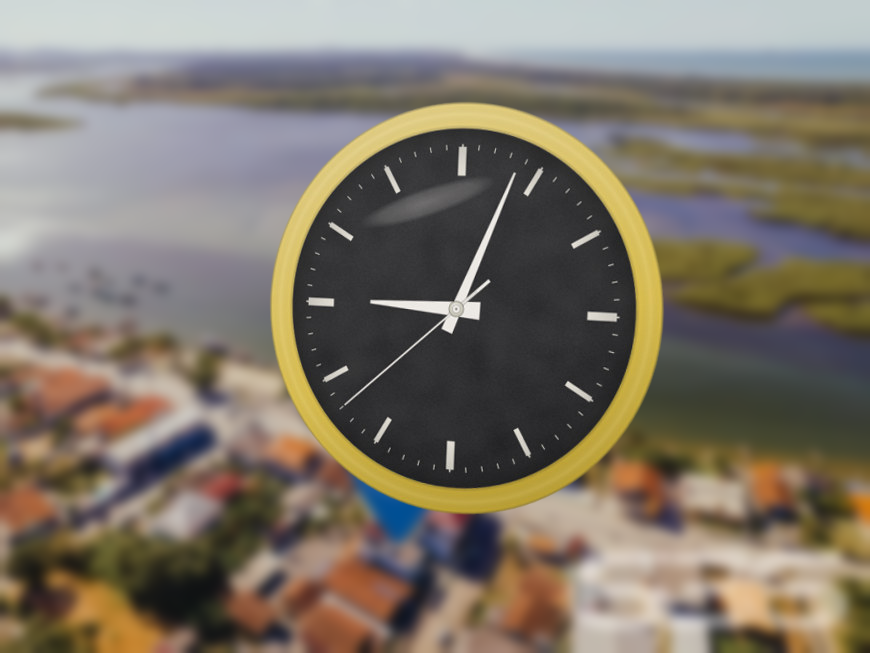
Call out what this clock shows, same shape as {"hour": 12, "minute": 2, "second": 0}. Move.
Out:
{"hour": 9, "minute": 3, "second": 38}
